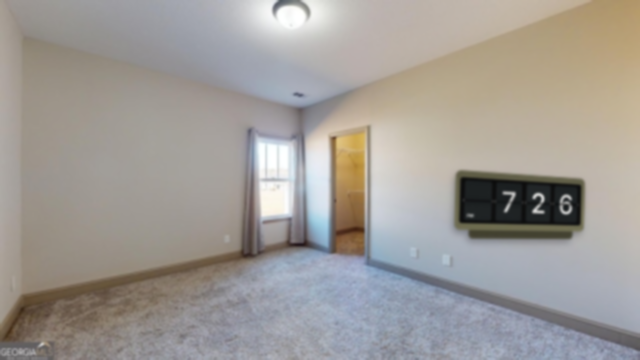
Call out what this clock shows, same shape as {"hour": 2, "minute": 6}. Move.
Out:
{"hour": 7, "minute": 26}
